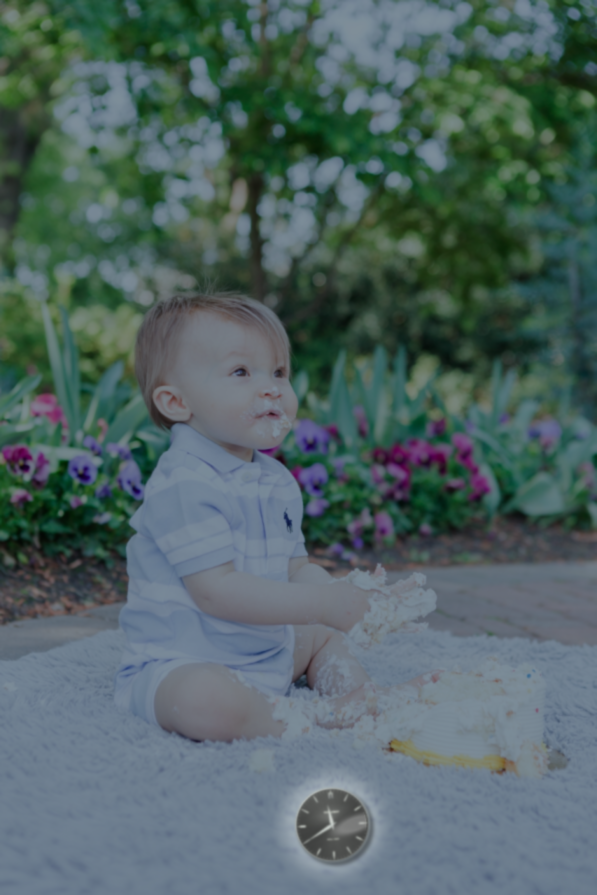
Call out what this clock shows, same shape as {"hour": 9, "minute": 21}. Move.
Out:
{"hour": 11, "minute": 40}
